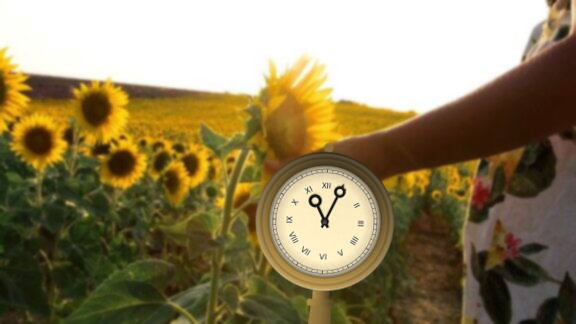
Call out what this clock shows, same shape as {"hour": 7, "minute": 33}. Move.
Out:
{"hour": 11, "minute": 4}
